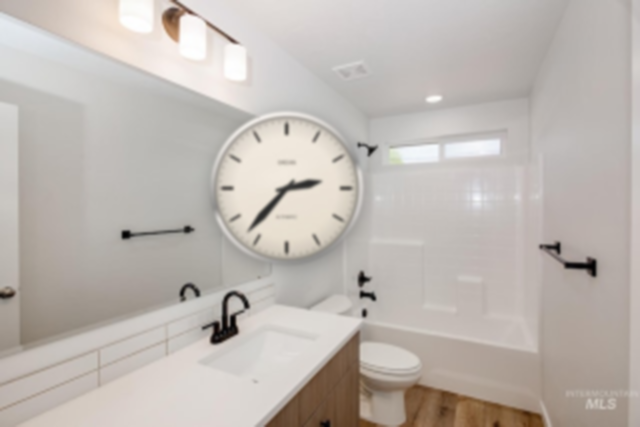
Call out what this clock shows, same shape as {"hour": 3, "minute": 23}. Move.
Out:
{"hour": 2, "minute": 37}
